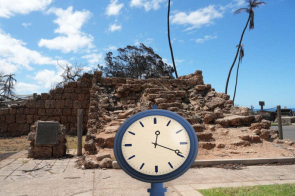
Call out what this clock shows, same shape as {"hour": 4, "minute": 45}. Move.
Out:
{"hour": 12, "minute": 19}
